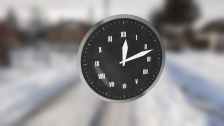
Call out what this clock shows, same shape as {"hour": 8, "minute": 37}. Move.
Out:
{"hour": 12, "minute": 12}
